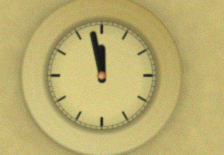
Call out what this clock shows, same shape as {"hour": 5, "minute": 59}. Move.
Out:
{"hour": 11, "minute": 58}
